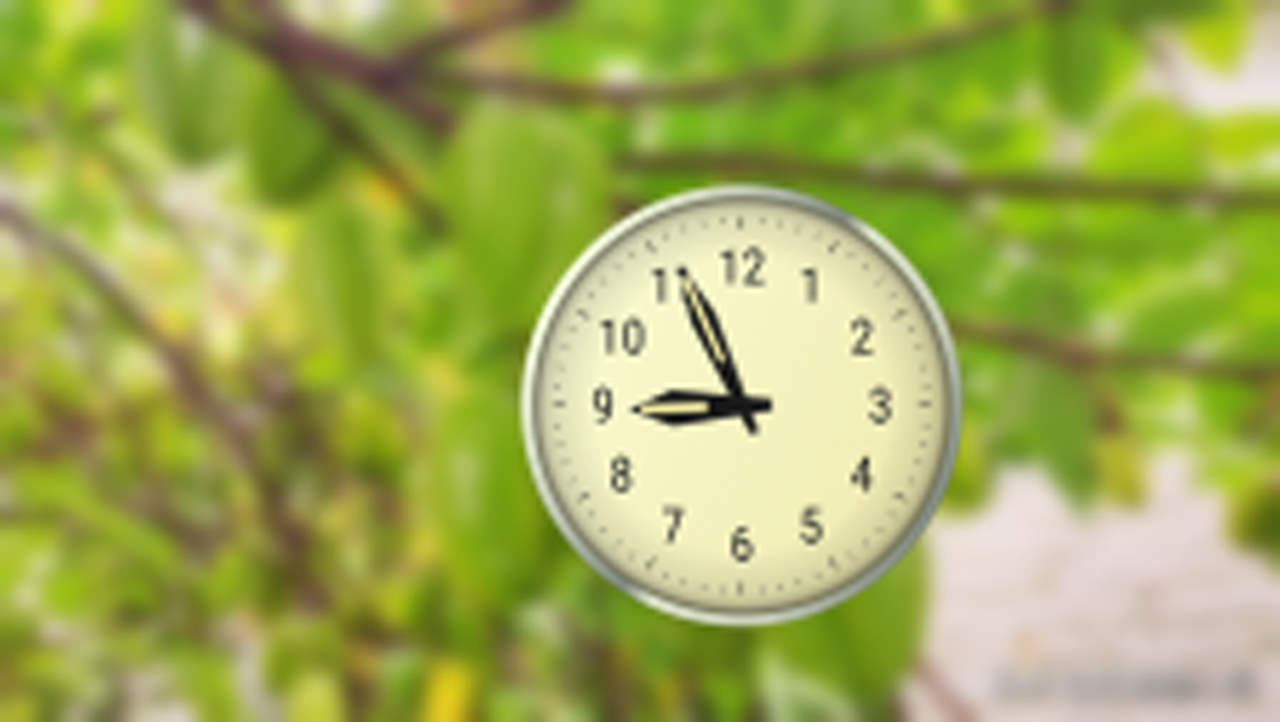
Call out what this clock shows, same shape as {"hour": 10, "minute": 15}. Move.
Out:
{"hour": 8, "minute": 56}
